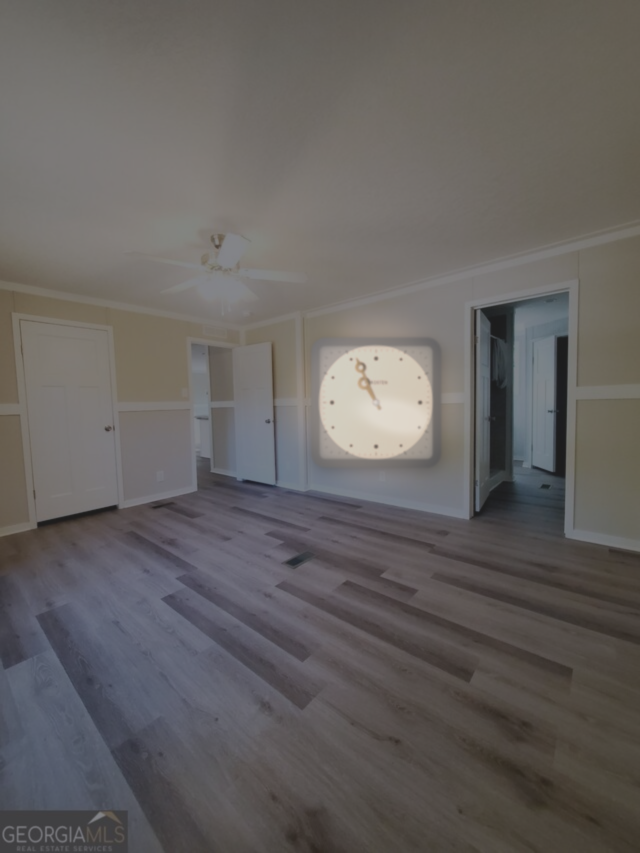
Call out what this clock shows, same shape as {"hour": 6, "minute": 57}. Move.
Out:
{"hour": 10, "minute": 56}
